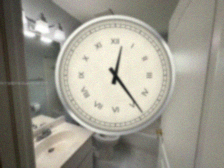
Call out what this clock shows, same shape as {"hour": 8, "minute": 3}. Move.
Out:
{"hour": 12, "minute": 24}
